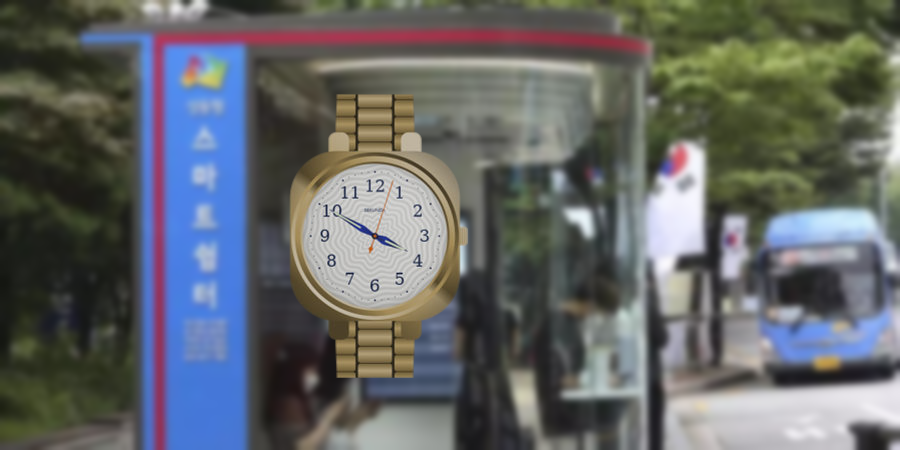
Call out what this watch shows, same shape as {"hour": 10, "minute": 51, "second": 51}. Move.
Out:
{"hour": 3, "minute": 50, "second": 3}
